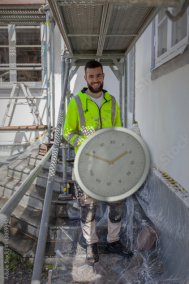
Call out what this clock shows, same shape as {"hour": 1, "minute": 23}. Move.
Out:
{"hour": 1, "minute": 48}
